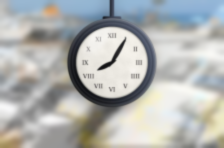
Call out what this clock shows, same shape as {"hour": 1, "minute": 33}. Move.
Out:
{"hour": 8, "minute": 5}
